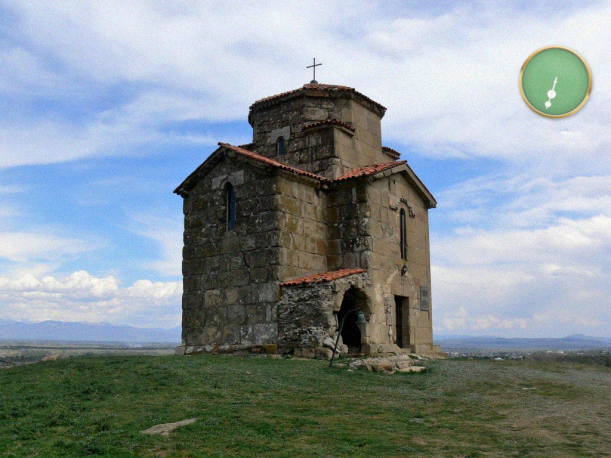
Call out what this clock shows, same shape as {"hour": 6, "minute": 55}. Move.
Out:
{"hour": 6, "minute": 33}
